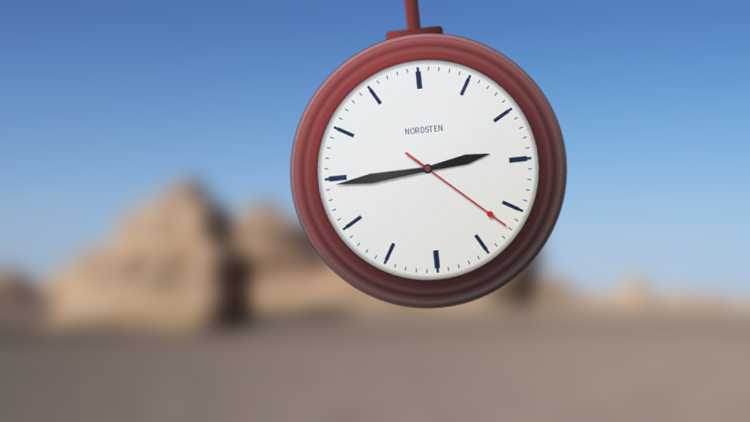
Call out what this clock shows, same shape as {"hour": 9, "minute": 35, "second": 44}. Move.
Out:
{"hour": 2, "minute": 44, "second": 22}
